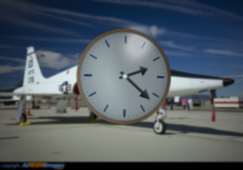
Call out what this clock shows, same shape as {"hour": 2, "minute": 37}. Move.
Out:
{"hour": 2, "minute": 22}
